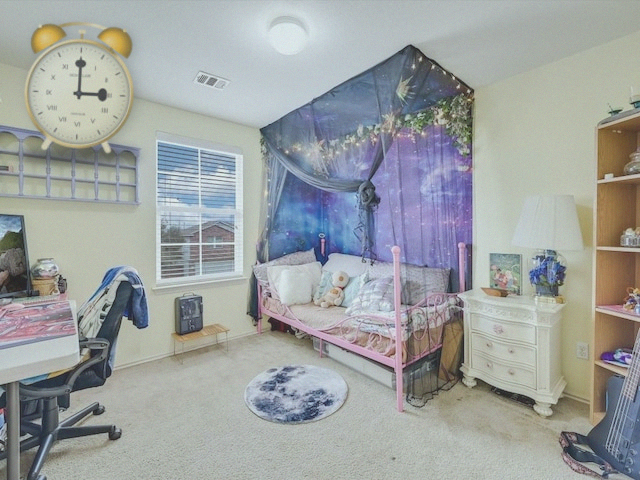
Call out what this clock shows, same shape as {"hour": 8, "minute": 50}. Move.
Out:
{"hour": 3, "minute": 0}
